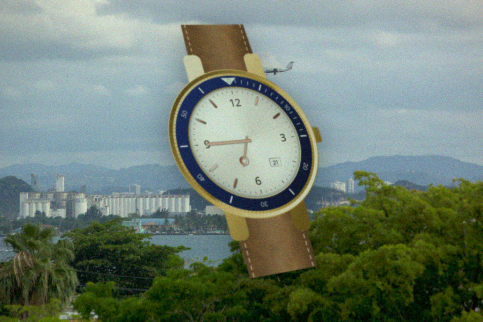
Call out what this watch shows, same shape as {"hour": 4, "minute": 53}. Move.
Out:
{"hour": 6, "minute": 45}
